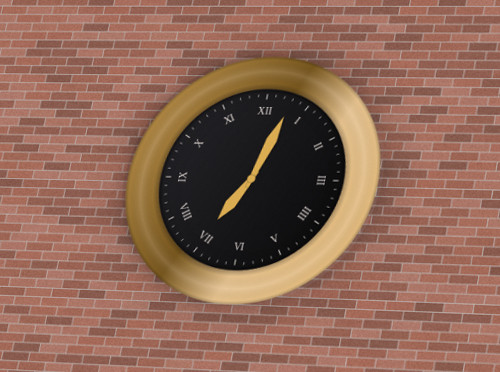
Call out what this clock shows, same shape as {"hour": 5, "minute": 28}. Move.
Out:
{"hour": 7, "minute": 3}
